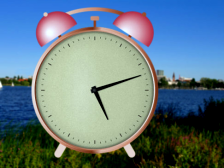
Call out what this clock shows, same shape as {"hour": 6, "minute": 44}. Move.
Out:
{"hour": 5, "minute": 12}
